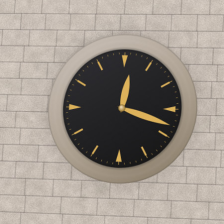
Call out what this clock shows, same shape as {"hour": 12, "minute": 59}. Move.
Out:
{"hour": 12, "minute": 18}
